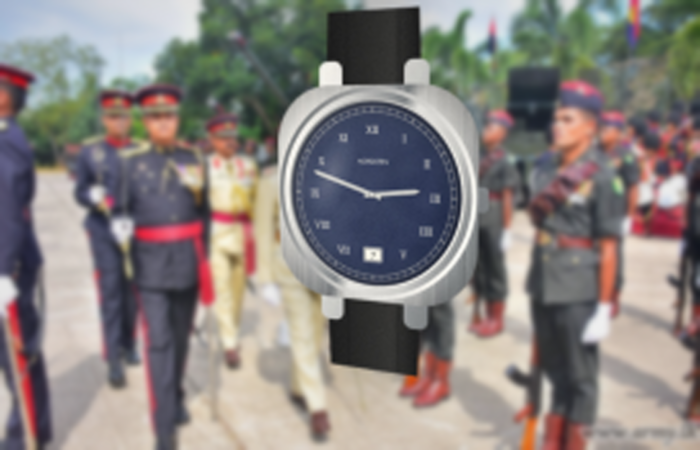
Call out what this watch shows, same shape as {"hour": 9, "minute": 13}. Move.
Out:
{"hour": 2, "minute": 48}
